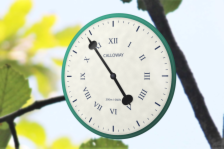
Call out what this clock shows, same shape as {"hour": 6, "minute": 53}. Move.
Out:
{"hour": 4, "minute": 54}
